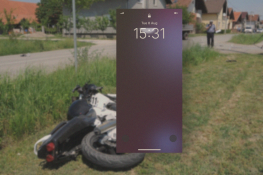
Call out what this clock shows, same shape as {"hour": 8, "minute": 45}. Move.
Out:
{"hour": 15, "minute": 31}
